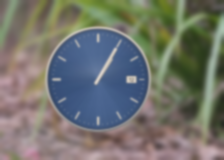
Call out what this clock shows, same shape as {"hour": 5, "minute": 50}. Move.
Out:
{"hour": 1, "minute": 5}
